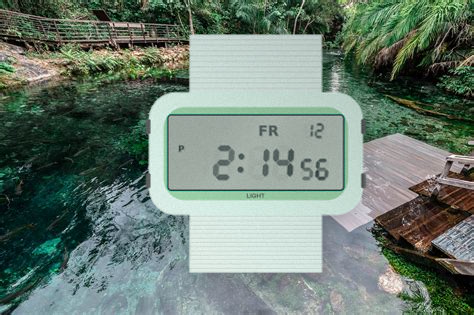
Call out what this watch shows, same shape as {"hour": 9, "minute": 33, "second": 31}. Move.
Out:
{"hour": 2, "minute": 14, "second": 56}
